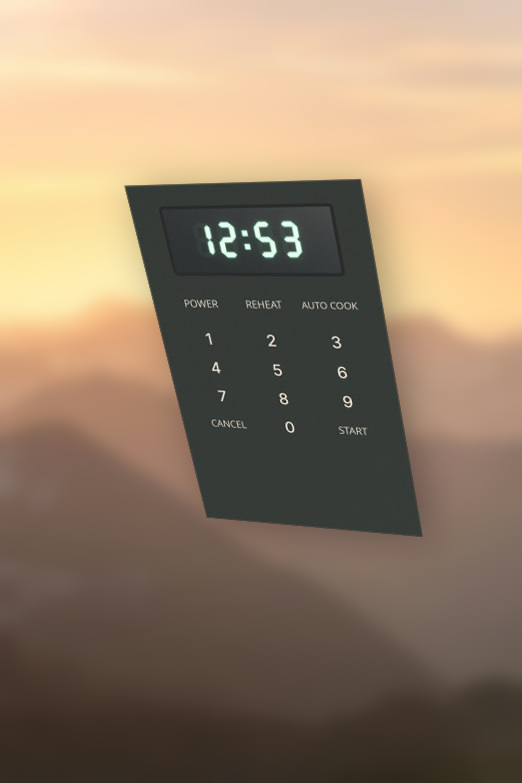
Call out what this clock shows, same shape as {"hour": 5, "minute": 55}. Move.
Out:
{"hour": 12, "minute": 53}
